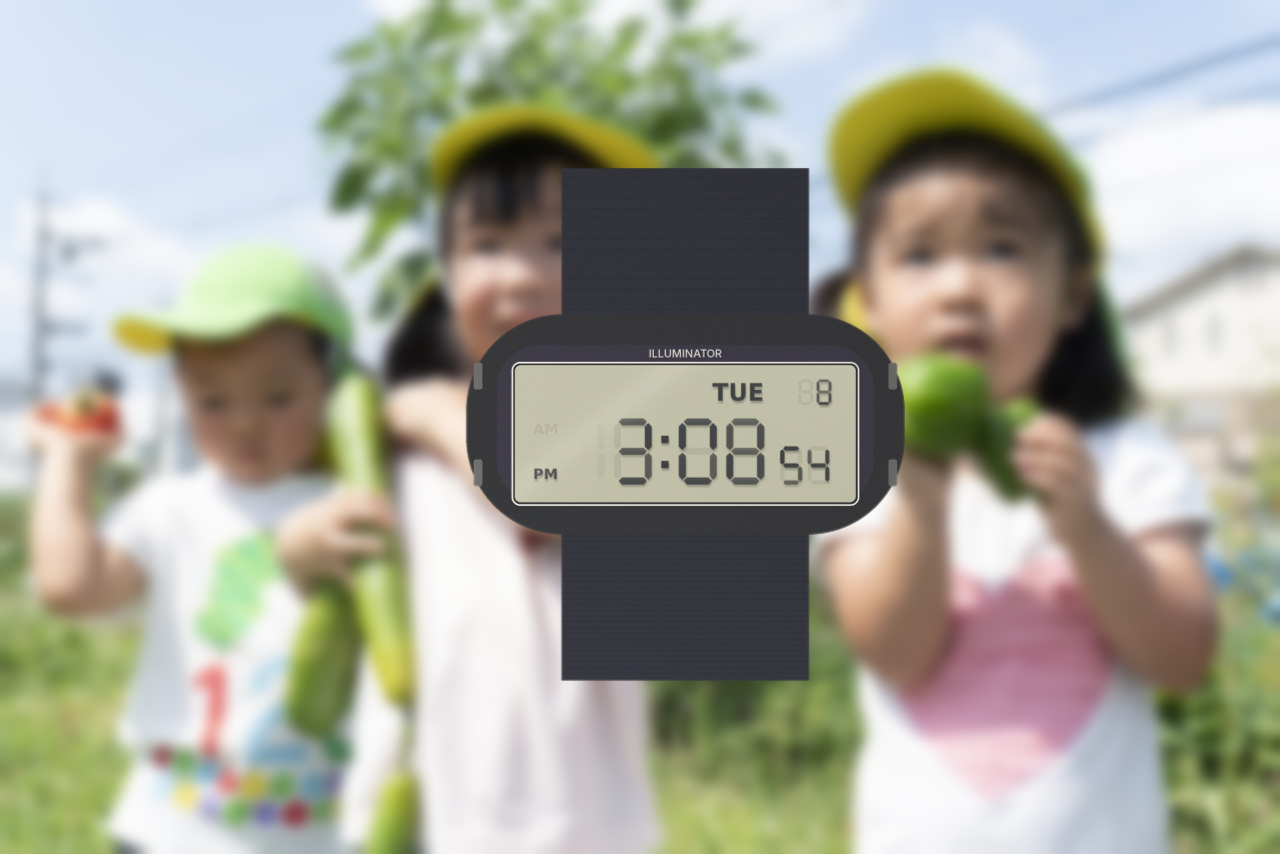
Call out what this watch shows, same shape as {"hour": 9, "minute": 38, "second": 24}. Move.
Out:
{"hour": 3, "minute": 8, "second": 54}
